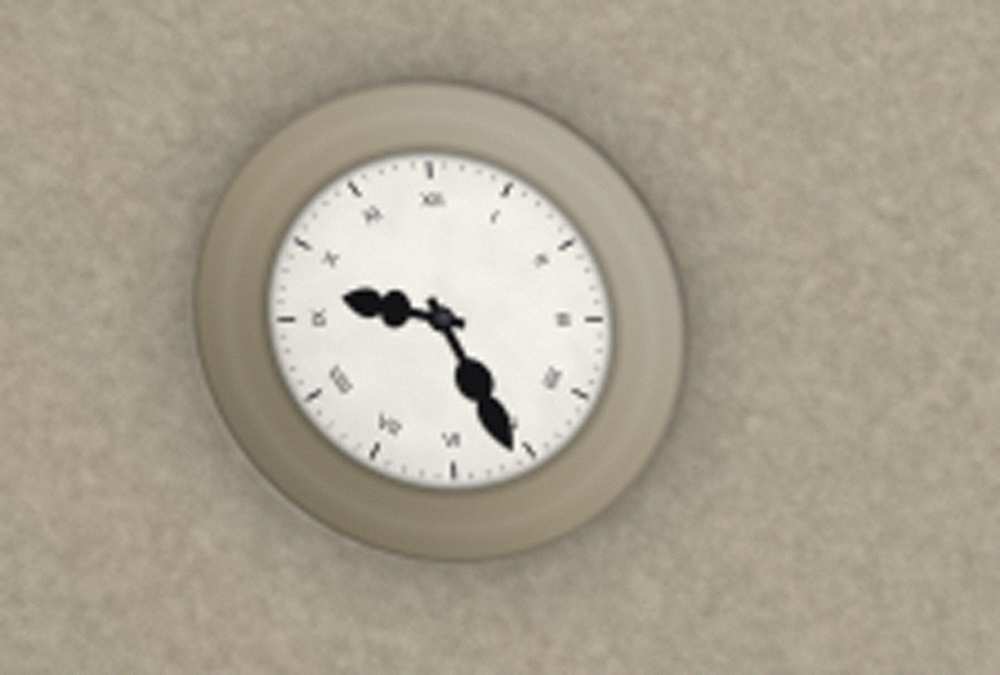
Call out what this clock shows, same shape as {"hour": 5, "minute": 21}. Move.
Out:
{"hour": 9, "minute": 26}
